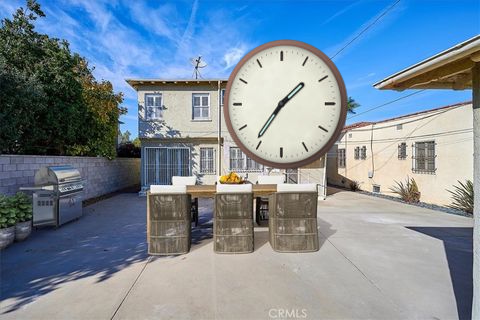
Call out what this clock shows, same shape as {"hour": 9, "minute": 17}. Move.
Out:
{"hour": 1, "minute": 36}
